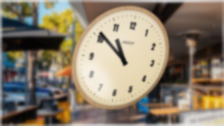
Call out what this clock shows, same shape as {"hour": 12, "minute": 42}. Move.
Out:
{"hour": 10, "minute": 51}
